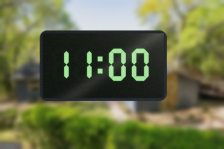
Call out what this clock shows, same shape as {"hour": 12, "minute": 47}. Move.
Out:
{"hour": 11, "minute": 0}
